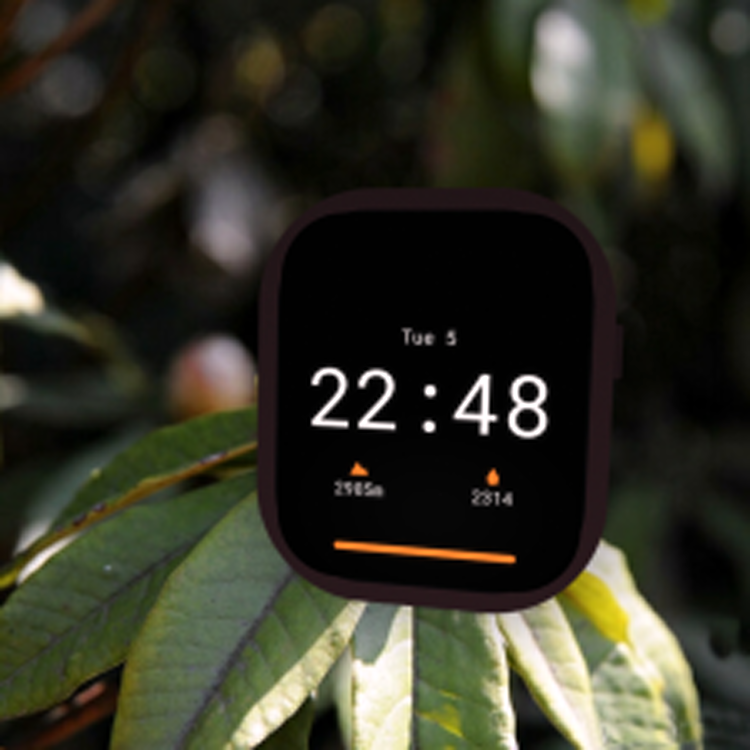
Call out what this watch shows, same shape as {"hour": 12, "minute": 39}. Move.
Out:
{"hour": 22, "minute": 48}
